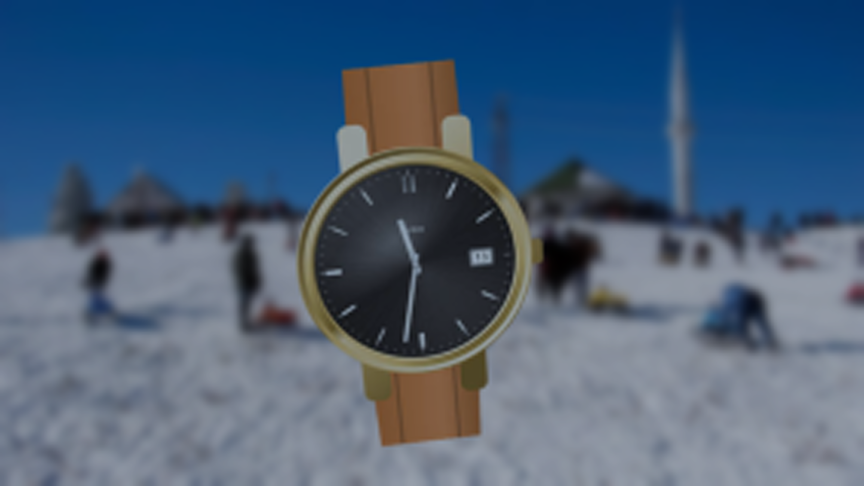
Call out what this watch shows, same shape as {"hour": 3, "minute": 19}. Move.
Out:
{"hour": 11, "minute": 32}
